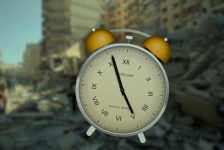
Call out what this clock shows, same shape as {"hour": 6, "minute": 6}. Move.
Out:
{"hour": 4, "minute": 56}
